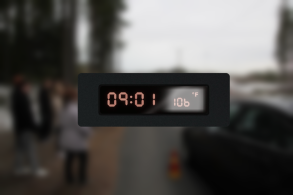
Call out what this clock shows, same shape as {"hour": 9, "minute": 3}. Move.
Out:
{"hour": 9, "minute": 1}
